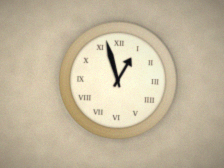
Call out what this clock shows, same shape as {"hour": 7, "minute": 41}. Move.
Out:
{"hour": 12, "minute": 57}
